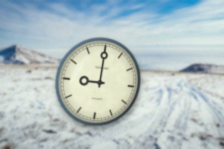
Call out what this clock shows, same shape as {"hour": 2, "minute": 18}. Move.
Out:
{"hour": 9, "minute": 0}
